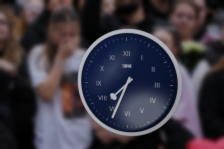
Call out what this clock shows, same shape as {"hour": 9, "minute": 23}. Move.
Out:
{"hour": 7, "minute": 34}
